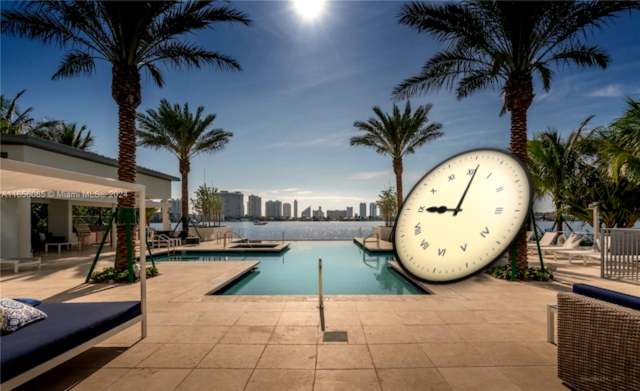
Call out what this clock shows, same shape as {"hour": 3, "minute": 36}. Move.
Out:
{"hour": 9, "minute": 1}
